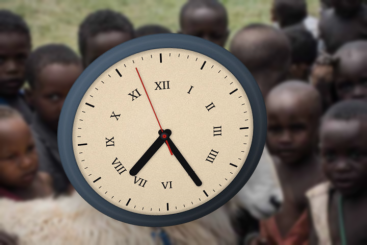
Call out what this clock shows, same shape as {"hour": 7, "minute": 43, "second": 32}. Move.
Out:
{"hour": 7, "minute": 24, "second": 57}
